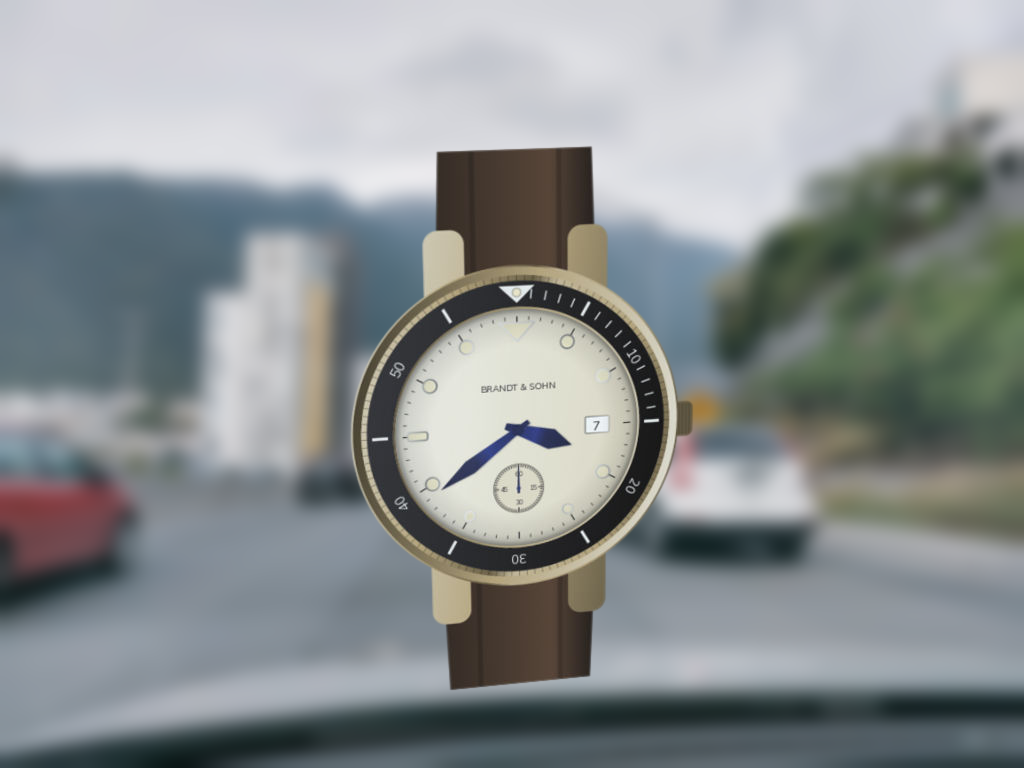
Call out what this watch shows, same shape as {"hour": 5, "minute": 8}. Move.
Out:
{"hour": 3, "minute": 39}
